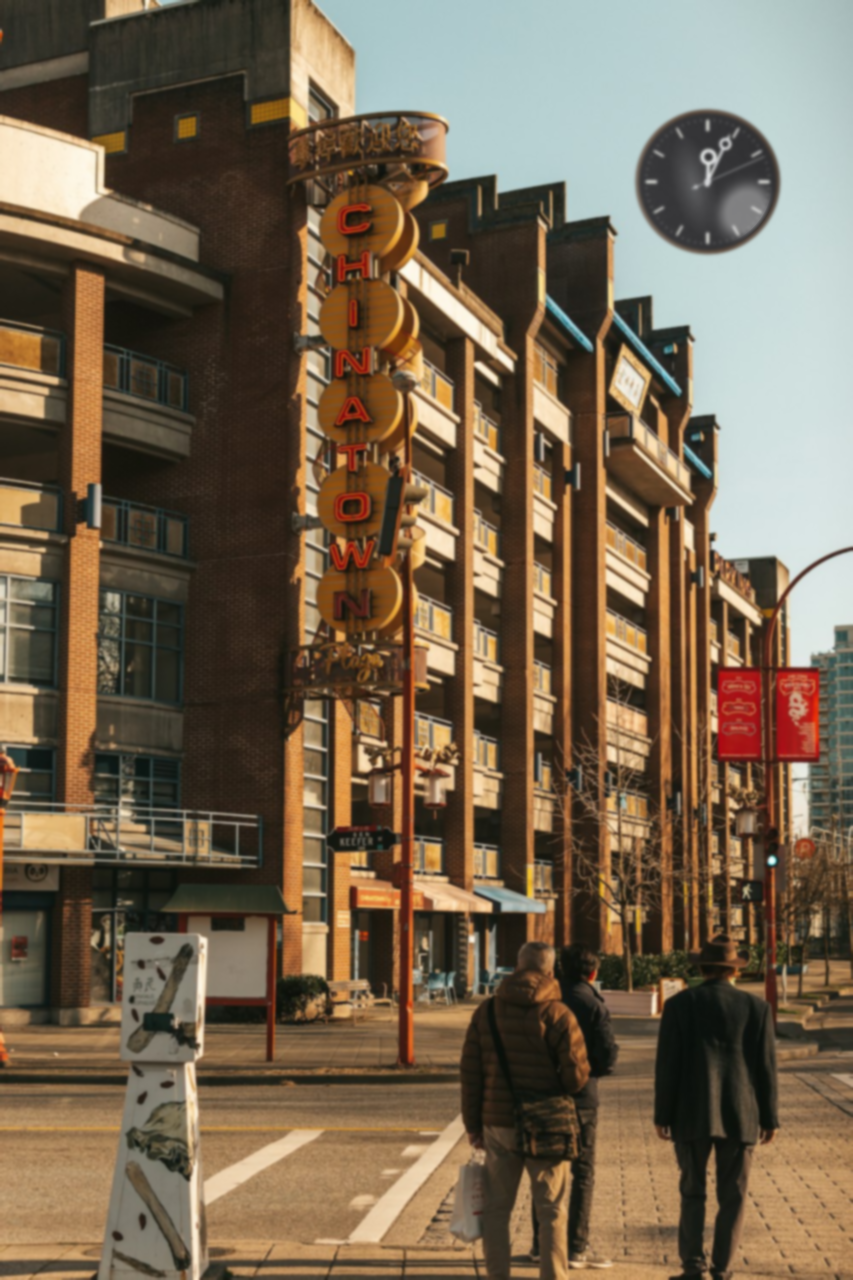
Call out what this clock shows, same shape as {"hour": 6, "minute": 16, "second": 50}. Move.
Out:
{"hour": 12, "minute": 4, "second": 11}
